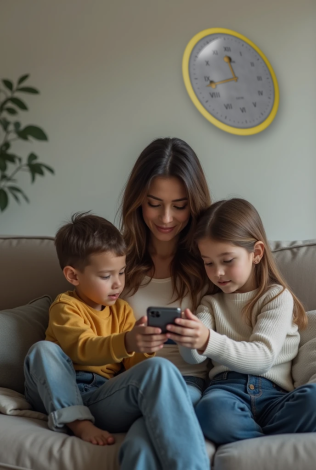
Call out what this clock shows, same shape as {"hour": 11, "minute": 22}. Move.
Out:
{"hour": 11, "minute": 43}
